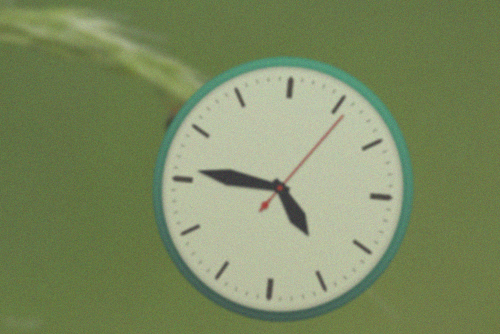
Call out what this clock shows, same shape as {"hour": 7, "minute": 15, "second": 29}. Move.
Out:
{"hour": 4, "minute": 46, "second": 6}
